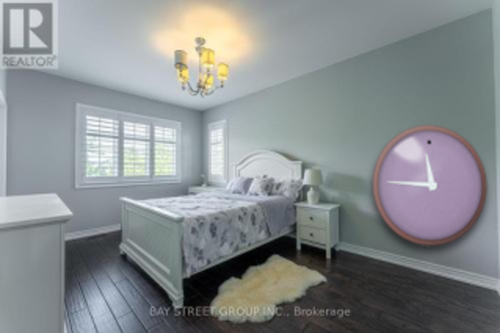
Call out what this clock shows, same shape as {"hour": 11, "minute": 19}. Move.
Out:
{"hour": 11, "minute": 46}
